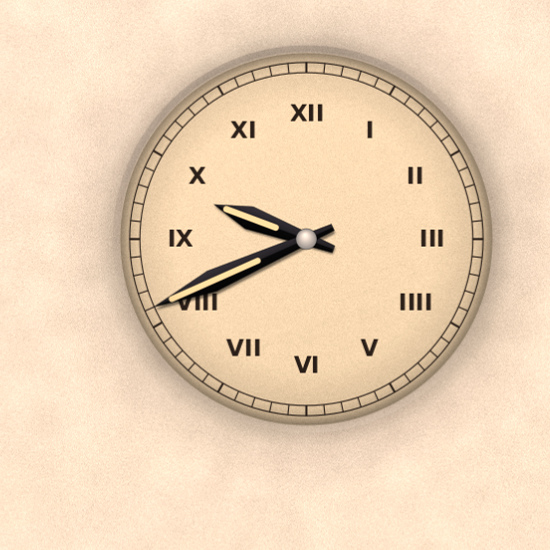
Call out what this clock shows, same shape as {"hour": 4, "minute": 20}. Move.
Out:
{"hour": 9, "minute": 41}
